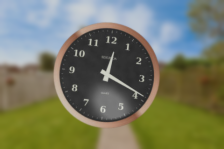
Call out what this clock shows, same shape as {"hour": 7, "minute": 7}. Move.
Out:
{"hour": 12, "minute": 19}
